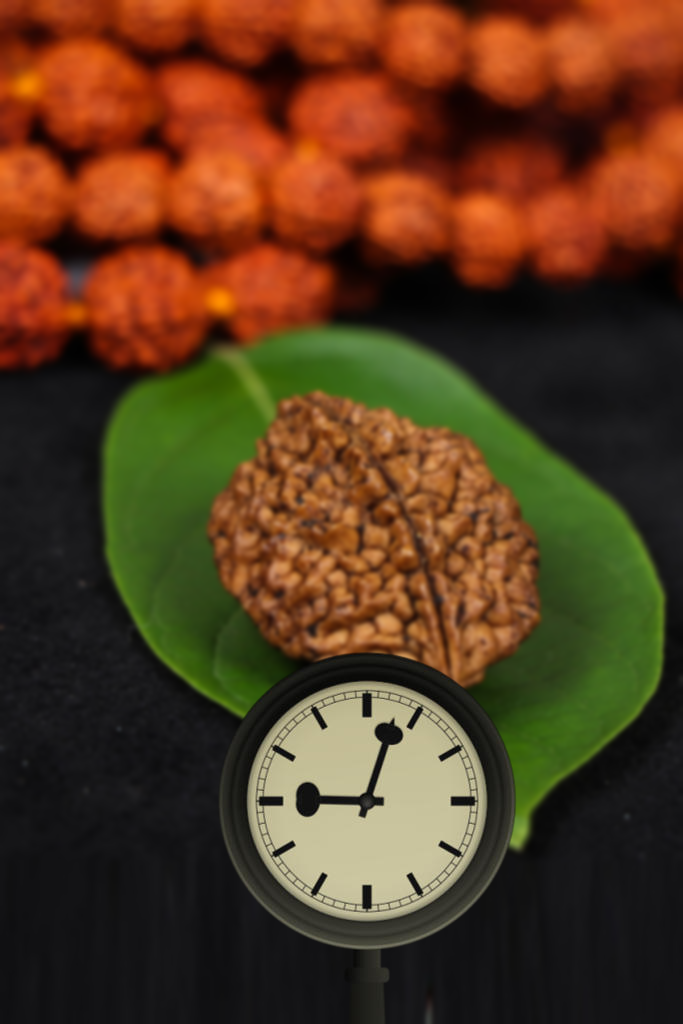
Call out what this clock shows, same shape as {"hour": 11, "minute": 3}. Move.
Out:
{"hour": 9, "minute": 3}
